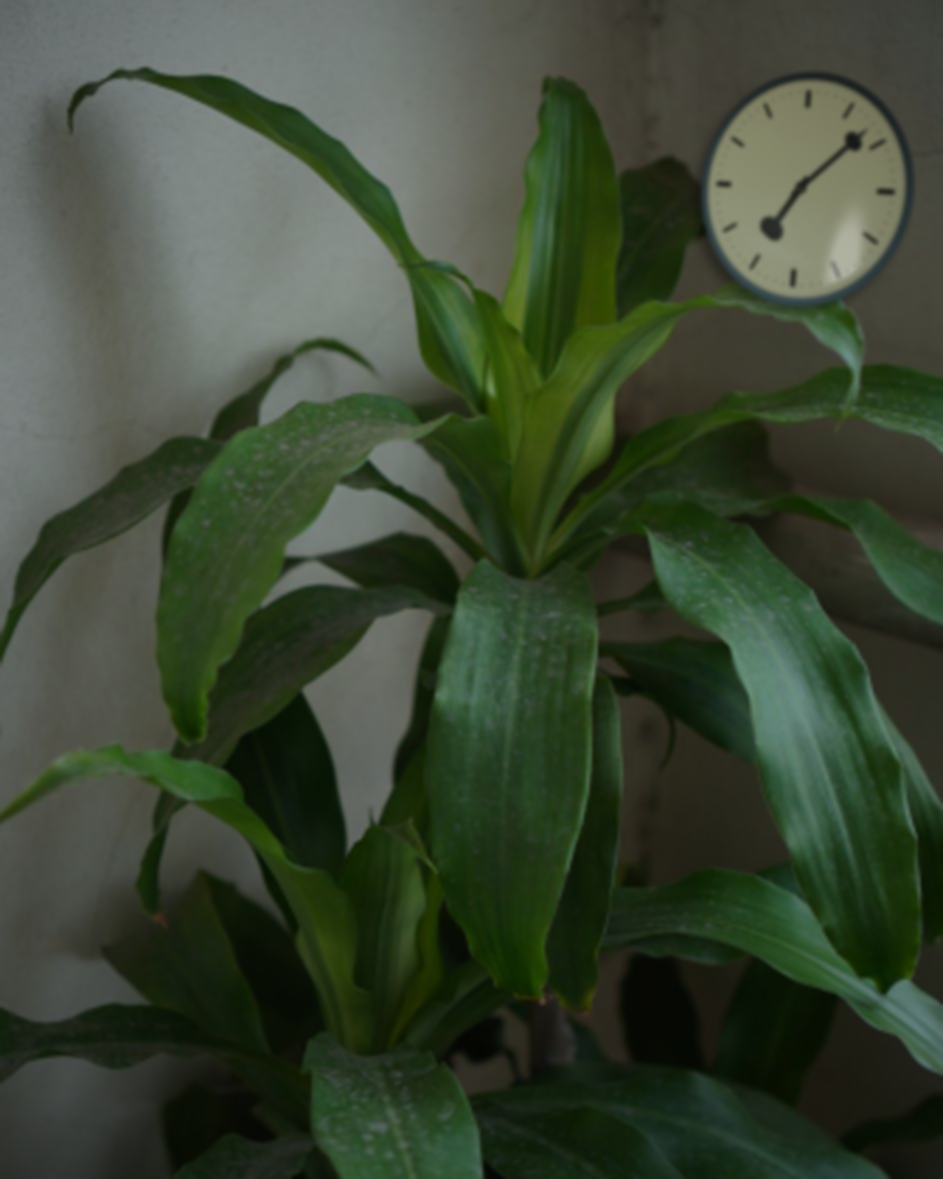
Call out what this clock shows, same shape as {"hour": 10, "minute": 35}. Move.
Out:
{"hour": 7, "minute": 8}
